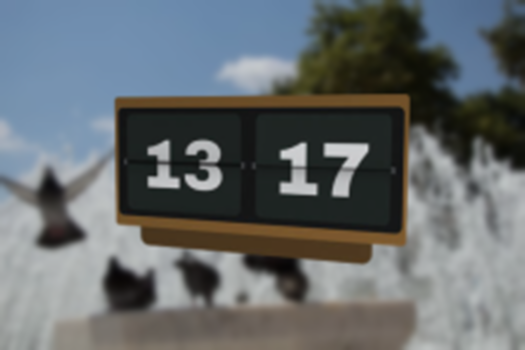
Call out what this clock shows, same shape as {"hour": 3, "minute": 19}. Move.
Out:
{"hour": 13, "minute": 17}
